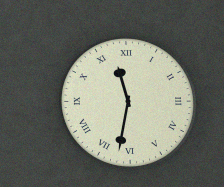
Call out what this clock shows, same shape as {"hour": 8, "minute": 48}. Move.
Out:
{"hour": 11, "minute": 32}
